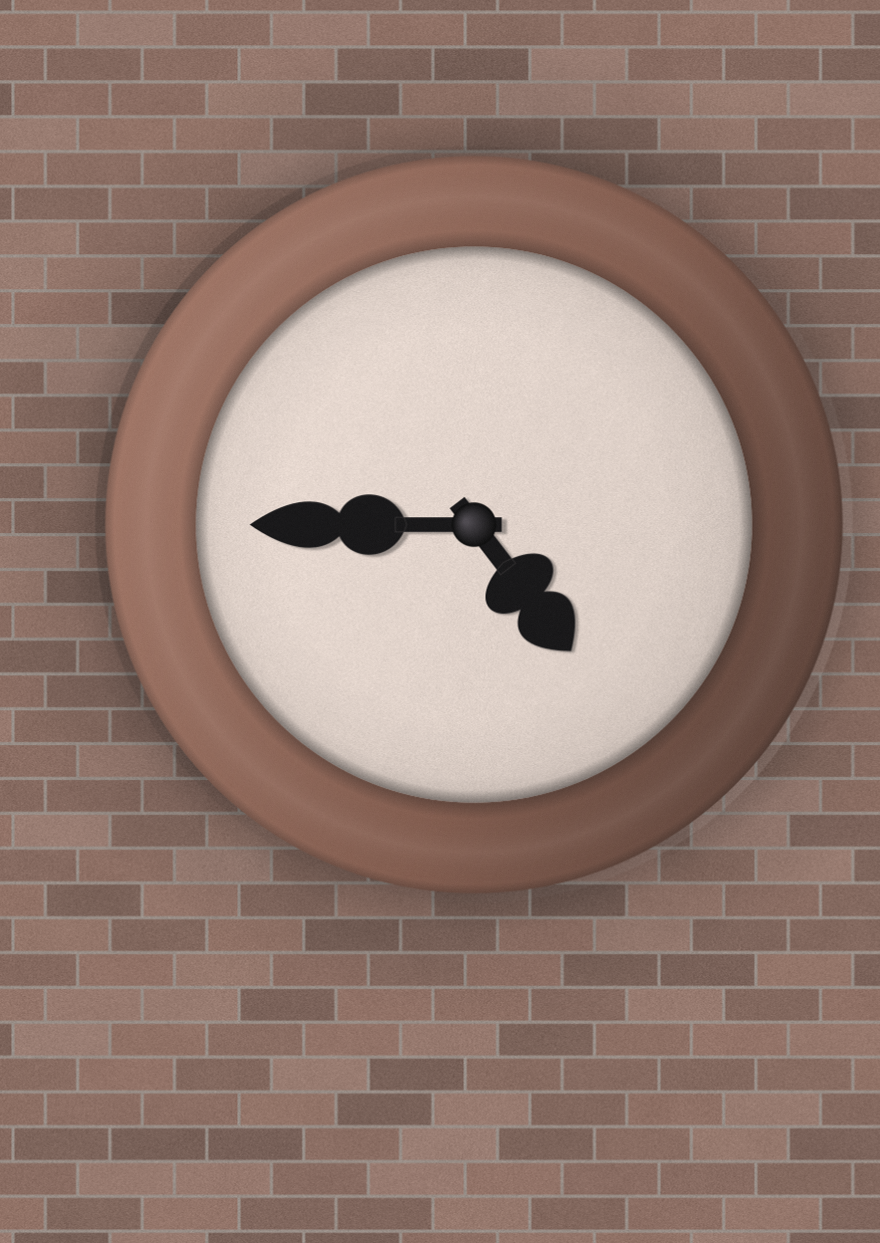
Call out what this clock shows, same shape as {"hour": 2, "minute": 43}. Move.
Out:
{"hour": 4, "minute": 45}
